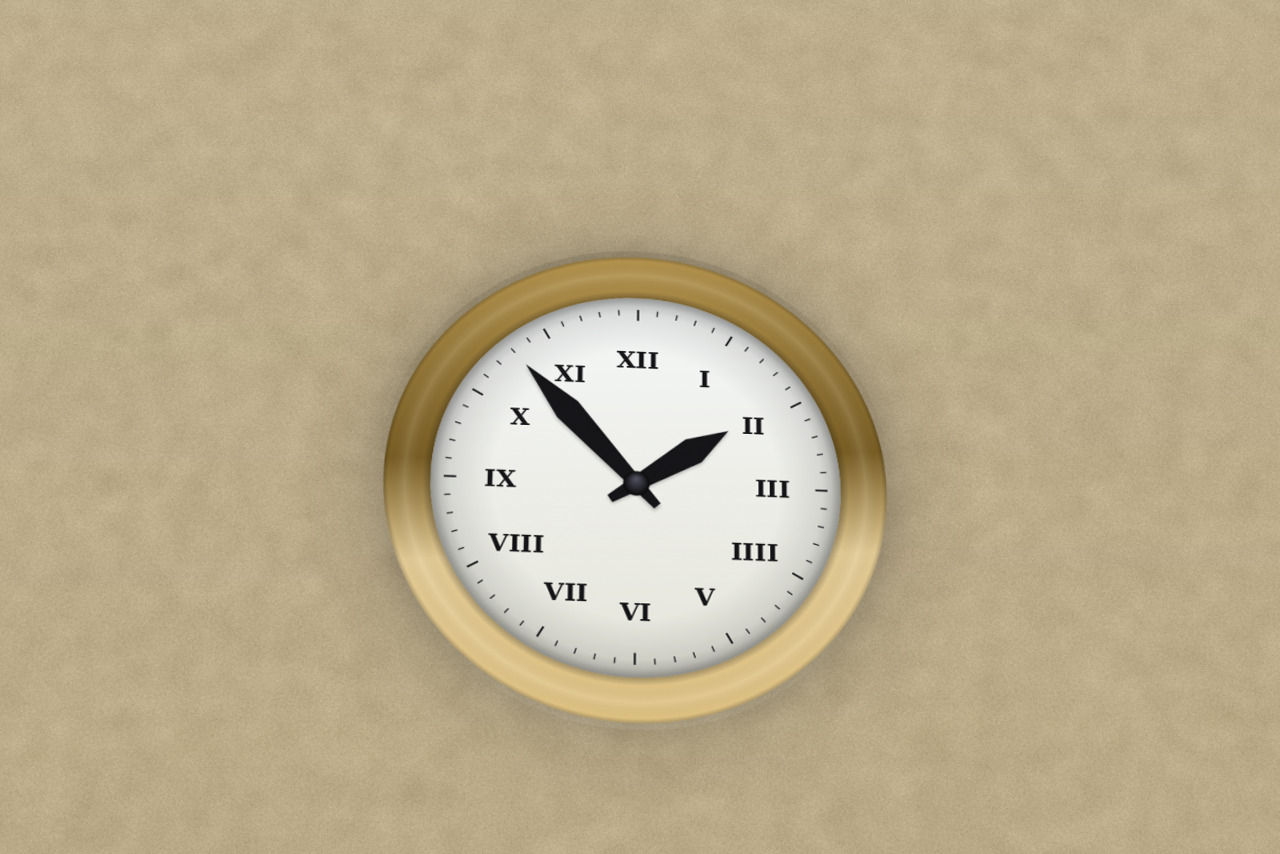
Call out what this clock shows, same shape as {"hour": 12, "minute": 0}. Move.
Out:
{"hour": 1, "minute": 53}
